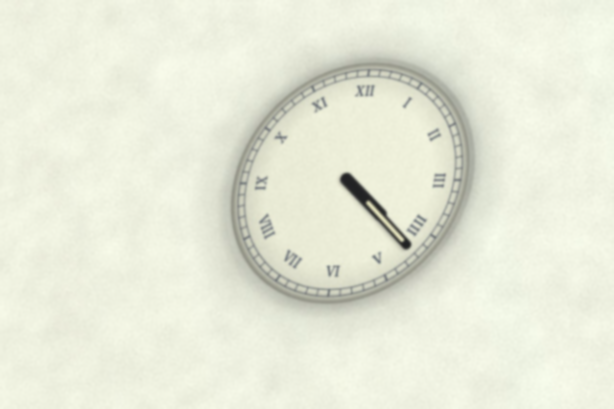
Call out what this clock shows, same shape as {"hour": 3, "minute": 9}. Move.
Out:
{"hour": 4, "minute": 22}
